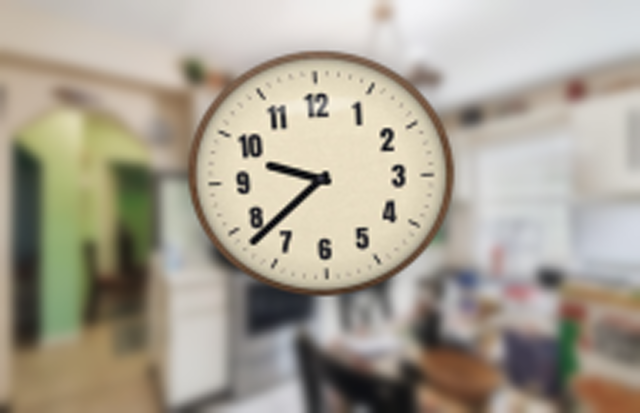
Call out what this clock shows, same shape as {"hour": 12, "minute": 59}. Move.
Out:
{"hour": 9, "minute": 38}
